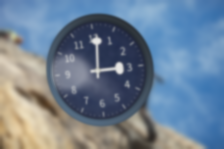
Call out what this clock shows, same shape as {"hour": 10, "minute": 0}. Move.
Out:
{"hour": 3, "minute": 1}
